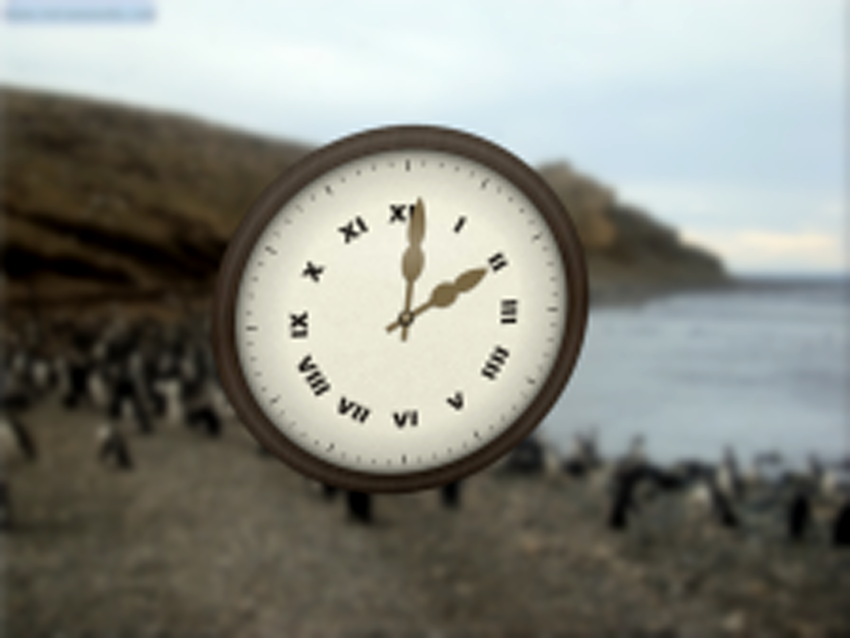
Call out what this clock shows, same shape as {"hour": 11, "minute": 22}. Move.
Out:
{"hour": 2, "minute": 1}
